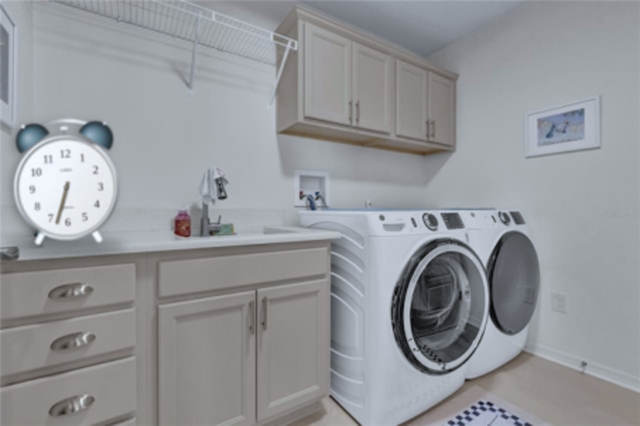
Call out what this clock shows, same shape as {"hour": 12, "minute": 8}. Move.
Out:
{"hour": 6, "minute": 33}
